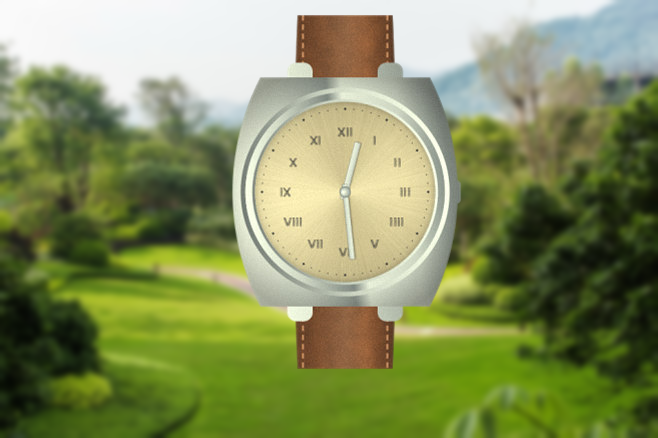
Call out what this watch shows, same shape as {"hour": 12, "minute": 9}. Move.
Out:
{"hour": 12, "minute": 29}
